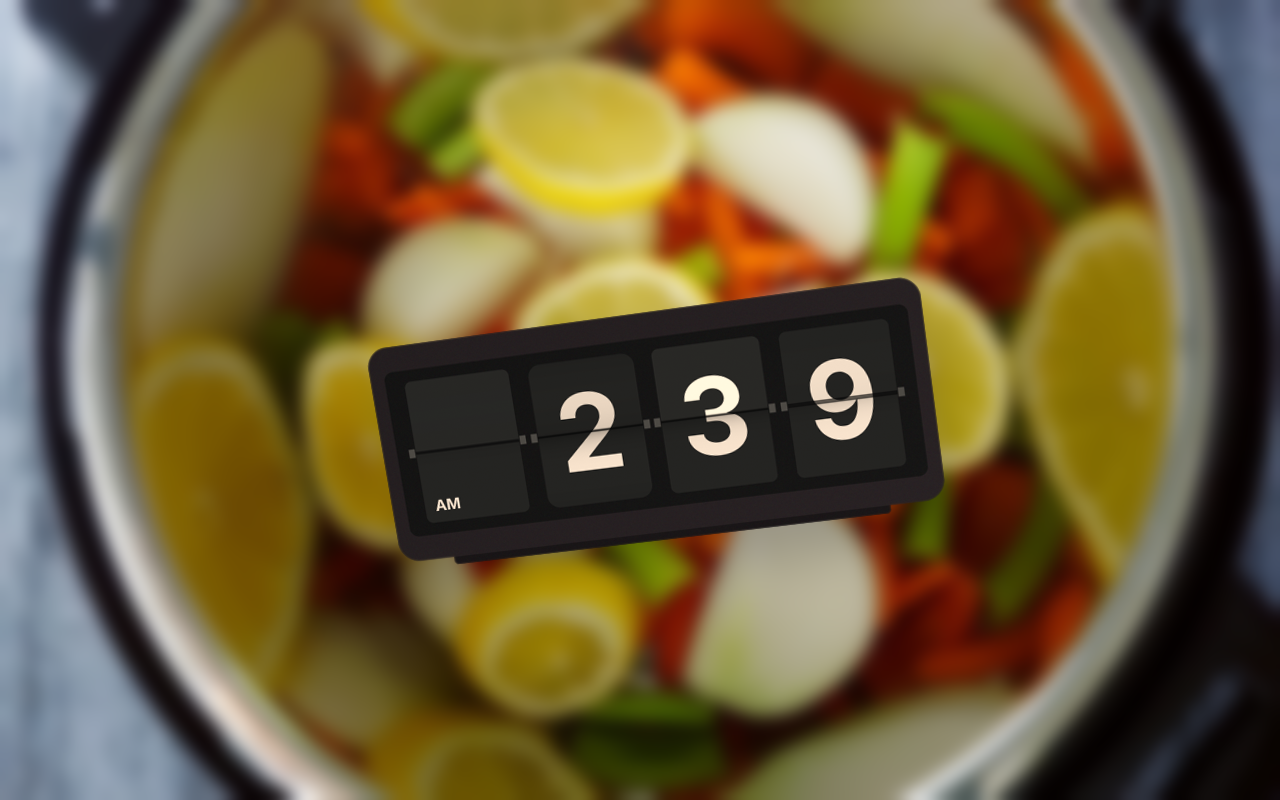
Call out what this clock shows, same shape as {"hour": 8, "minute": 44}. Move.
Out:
{"hour": 2, "minute": 39}
